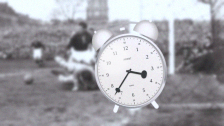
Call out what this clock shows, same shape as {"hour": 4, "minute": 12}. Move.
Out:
{"hour": 3, "minute": 37}
